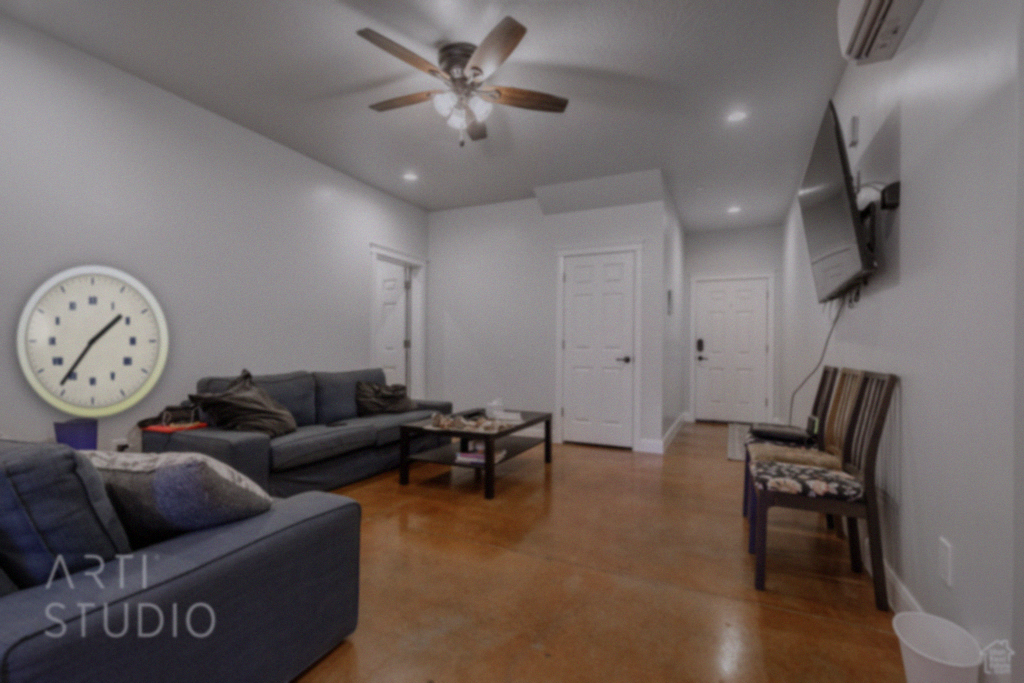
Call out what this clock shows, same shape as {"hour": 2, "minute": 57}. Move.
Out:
{"hour": 1, "minute": 36}
